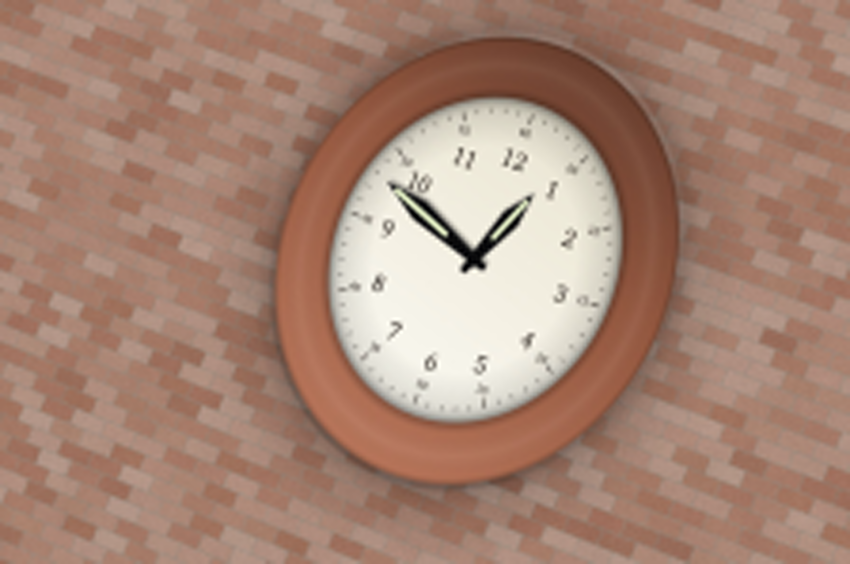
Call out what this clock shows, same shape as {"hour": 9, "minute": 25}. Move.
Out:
{"hour": 12, "minute": 48}
